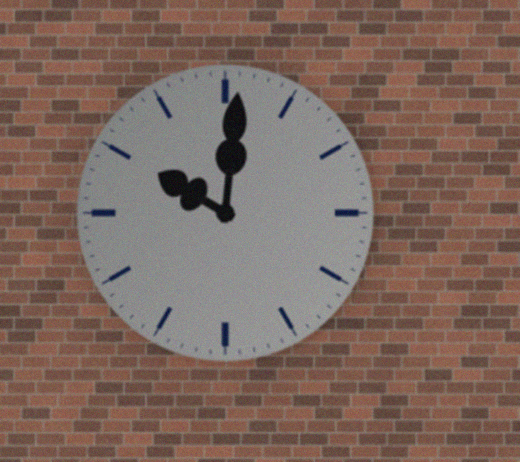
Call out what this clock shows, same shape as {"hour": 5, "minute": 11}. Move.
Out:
{"hour": 10, "minute": 1}
